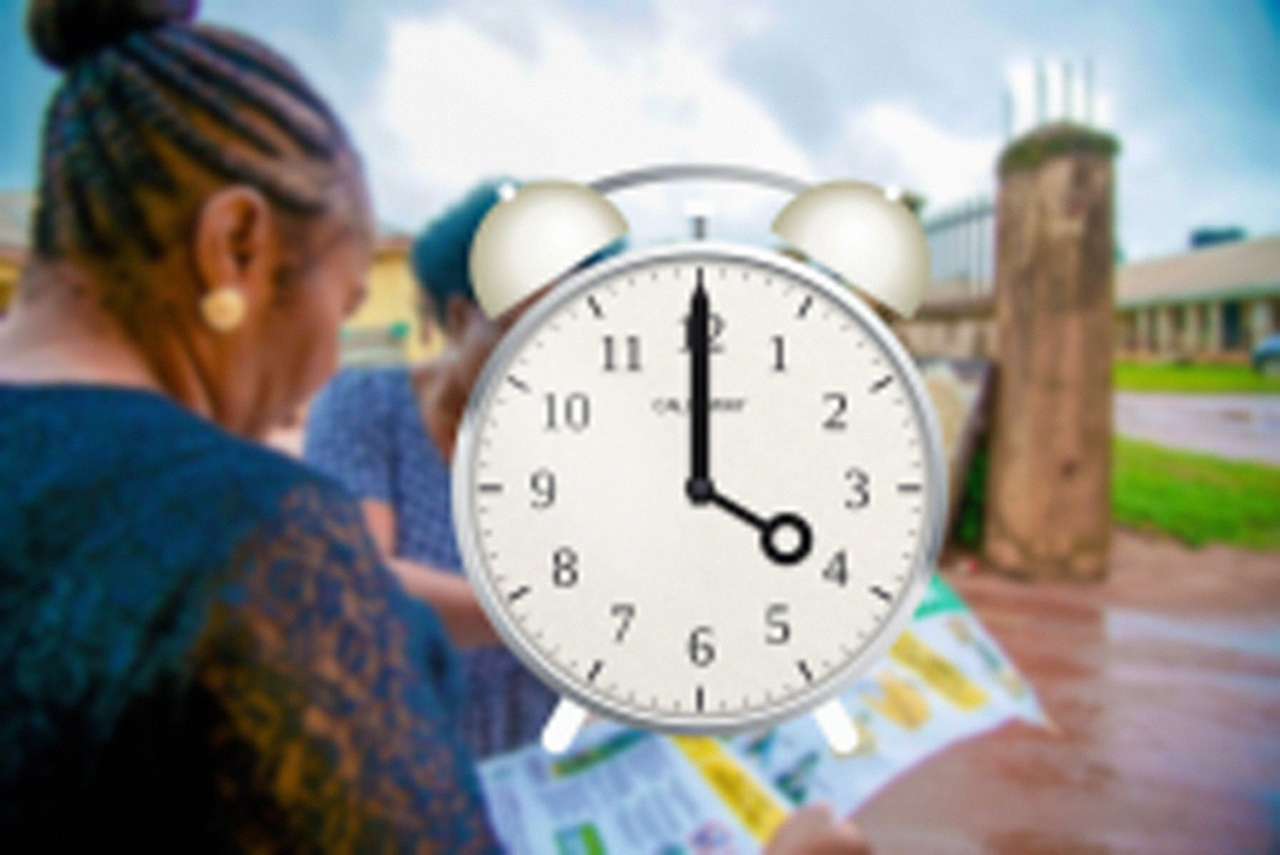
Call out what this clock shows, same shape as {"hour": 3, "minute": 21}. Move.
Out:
{"hour": 4, "minute": 0}
